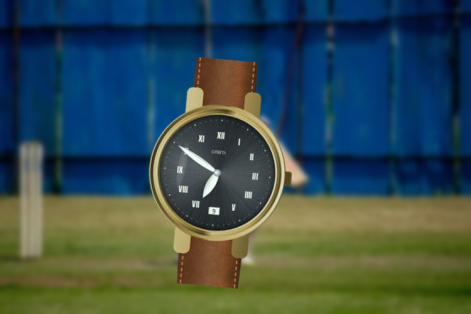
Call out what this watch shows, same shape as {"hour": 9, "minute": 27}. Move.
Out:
{"hour": 6, "minute": 50}
